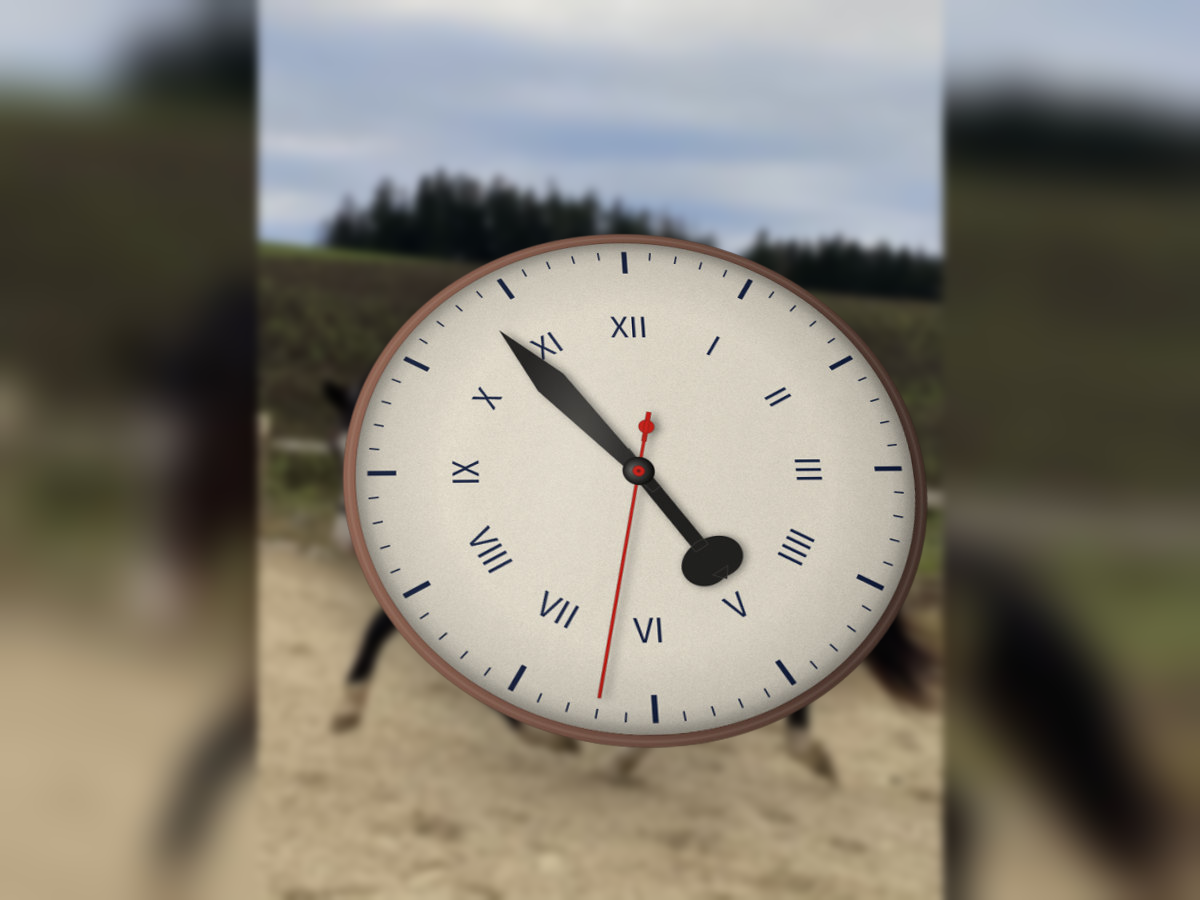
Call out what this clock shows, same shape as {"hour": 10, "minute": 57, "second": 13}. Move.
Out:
{"hour": 4, "minute": 53, "second": 32}
